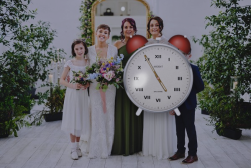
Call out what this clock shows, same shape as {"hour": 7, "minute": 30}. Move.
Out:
{"hour": 4, "minute": 55}
